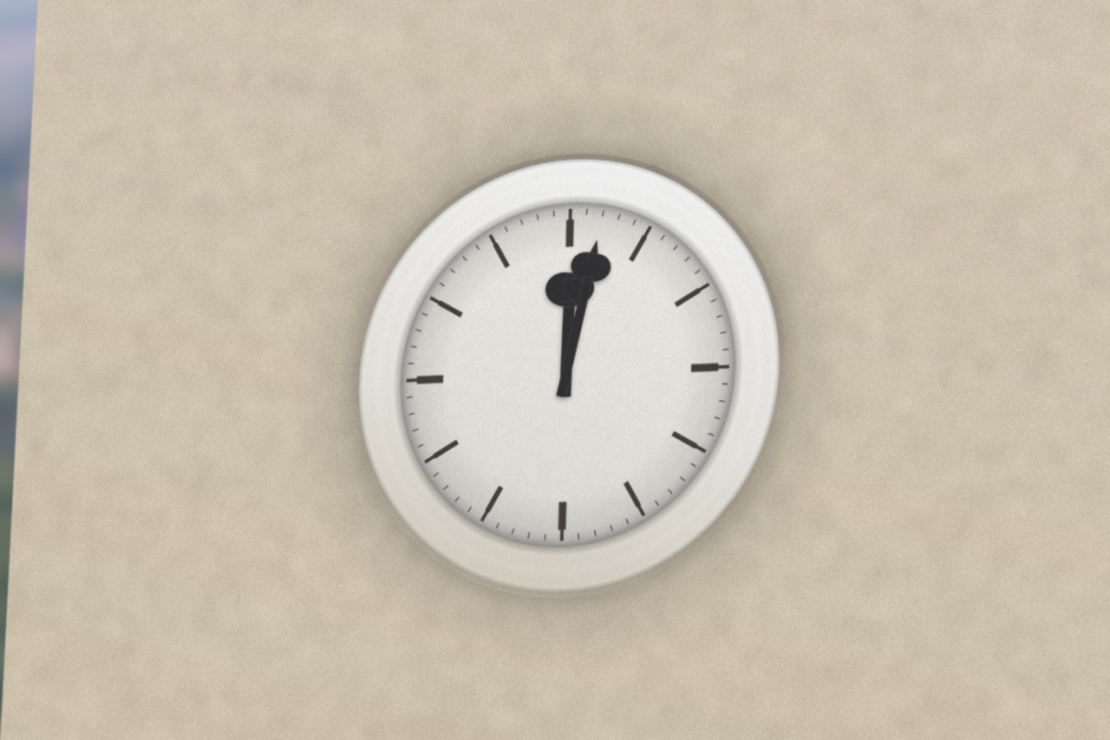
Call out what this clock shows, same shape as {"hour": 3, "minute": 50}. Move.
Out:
{"hour": 12, "minute": 2}
